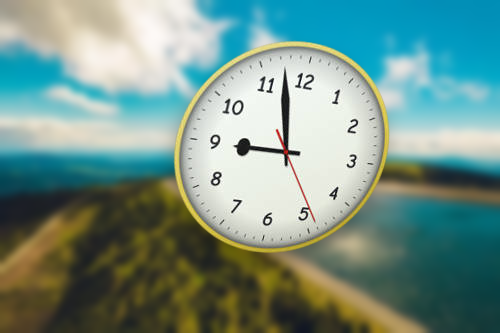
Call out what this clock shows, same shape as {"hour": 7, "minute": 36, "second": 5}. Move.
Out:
{"hour": 8, "minute": 57, "second": 24}
